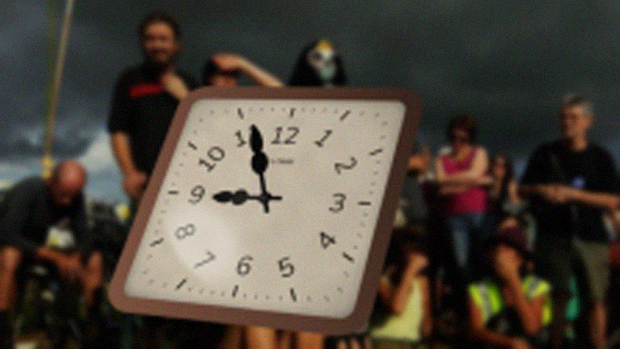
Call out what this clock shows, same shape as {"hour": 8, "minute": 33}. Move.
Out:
{"hour": 8, "minute": 56}
